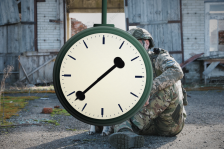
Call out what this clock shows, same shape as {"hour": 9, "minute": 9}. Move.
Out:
{"hour": 1, "minute": 38}
